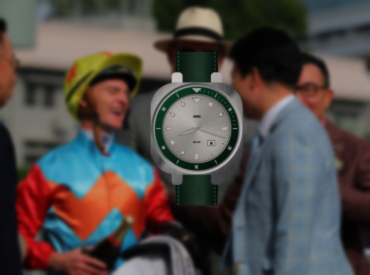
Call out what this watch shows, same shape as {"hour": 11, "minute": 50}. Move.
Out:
{"hour": 8, "minute": 18}
